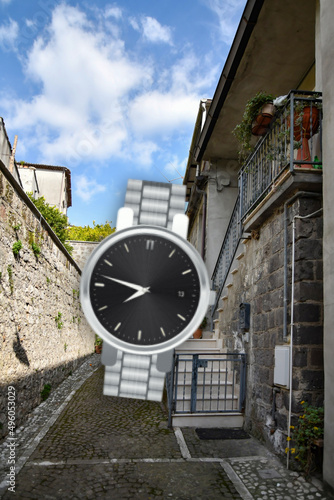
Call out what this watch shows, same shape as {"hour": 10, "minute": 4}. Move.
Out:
{"hour": 7, "minute": 47}
